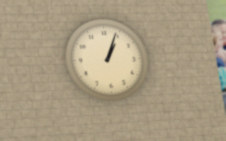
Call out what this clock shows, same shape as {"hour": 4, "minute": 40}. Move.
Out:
{"hour": 1, "minute": 4}
